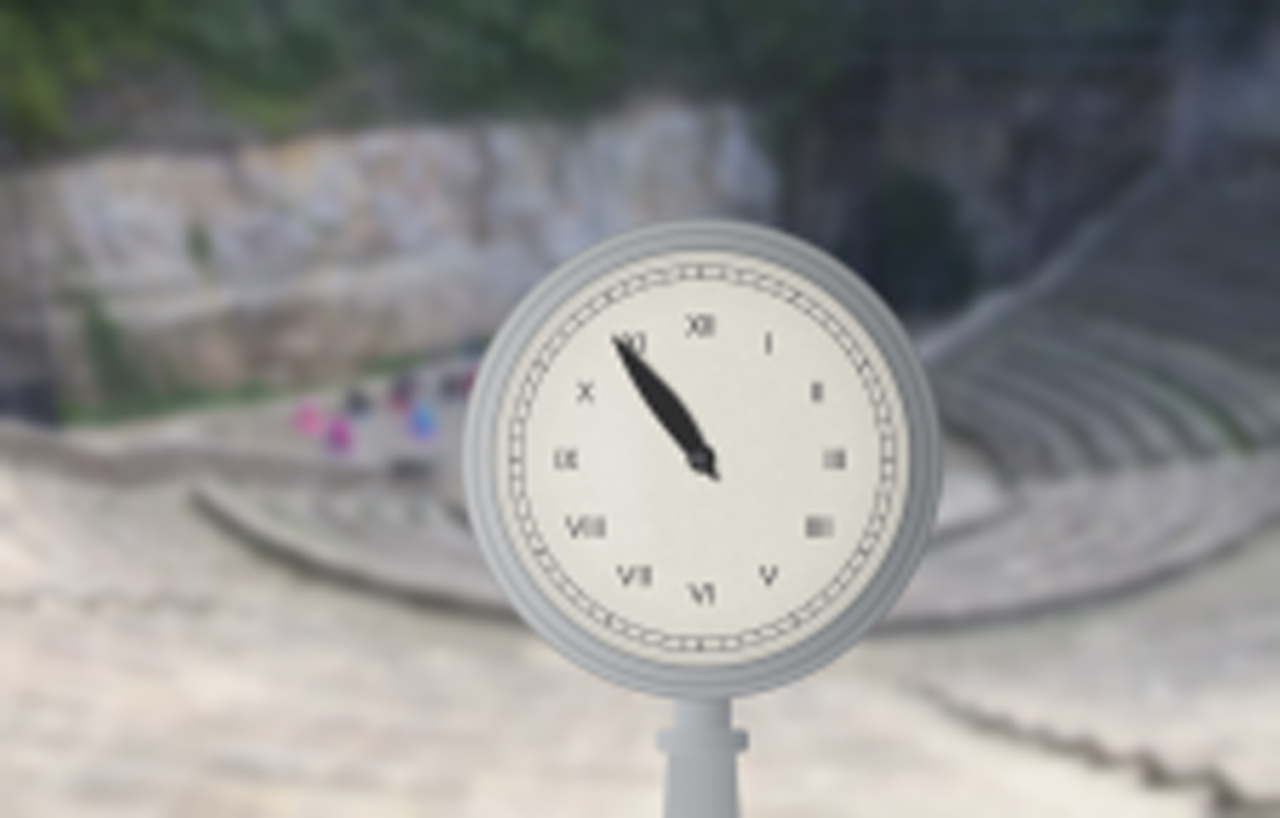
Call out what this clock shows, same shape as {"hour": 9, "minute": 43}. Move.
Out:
{"hour": 10, "minute": 54}
